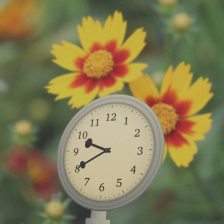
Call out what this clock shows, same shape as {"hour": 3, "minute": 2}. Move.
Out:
{"hour": 9, "minute": 40}
